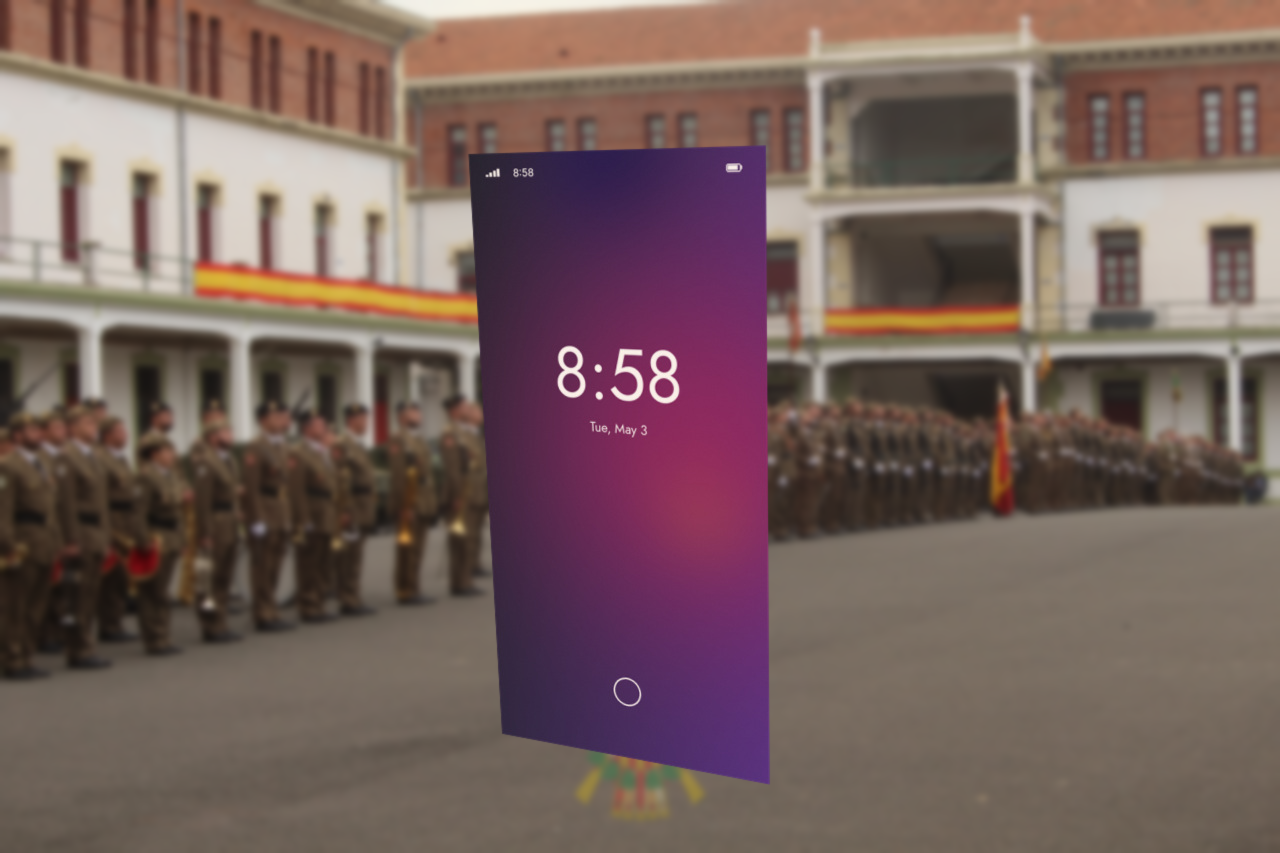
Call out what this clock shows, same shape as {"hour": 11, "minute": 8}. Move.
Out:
{"hour": 8, "minute": 58}
